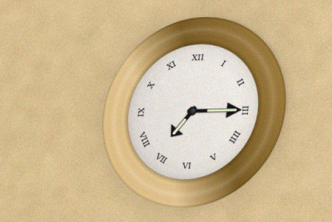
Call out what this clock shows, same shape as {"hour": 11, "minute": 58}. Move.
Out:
{"hour": 7, "minute": 15}
